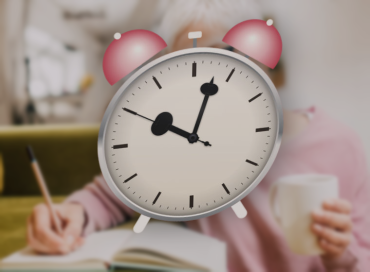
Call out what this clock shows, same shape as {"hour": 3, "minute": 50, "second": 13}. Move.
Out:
{"hour": 10, "minute": 2, "second": 50}
